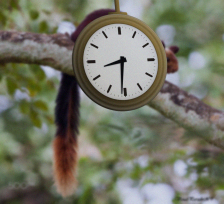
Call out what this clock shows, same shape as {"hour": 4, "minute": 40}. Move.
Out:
{"hour": 8, "minute": 31}
